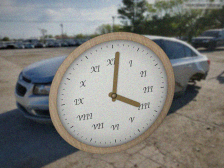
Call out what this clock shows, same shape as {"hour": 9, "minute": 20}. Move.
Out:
{"hour": 4, "minute": 1}
